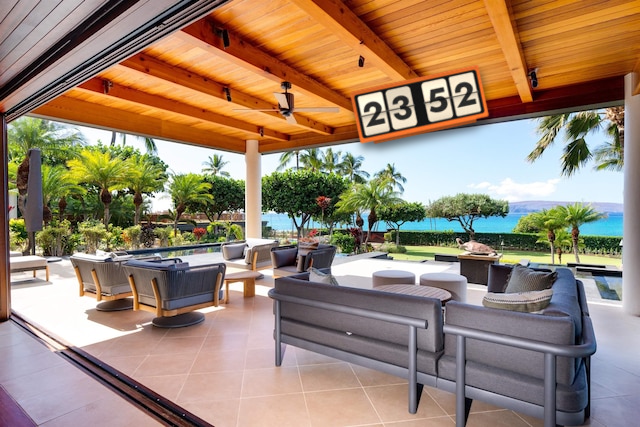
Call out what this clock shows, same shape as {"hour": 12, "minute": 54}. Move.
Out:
{"hour": 23, "minute": 52}
